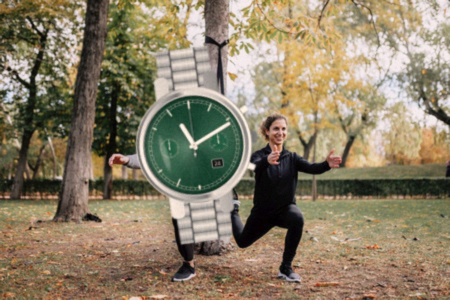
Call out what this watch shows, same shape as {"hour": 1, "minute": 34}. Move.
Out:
{"hour": 11, "minute": 11}
